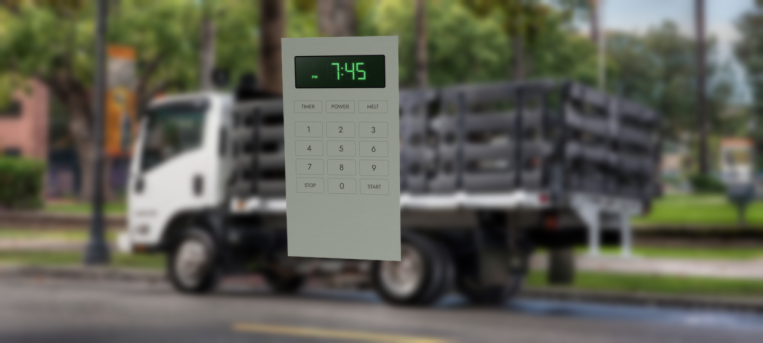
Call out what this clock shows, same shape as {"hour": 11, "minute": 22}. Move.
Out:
{"hour": 7, "minute": 45}
